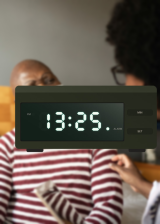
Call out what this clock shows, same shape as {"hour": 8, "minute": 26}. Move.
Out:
{"hour": 13, "minute": 25}
